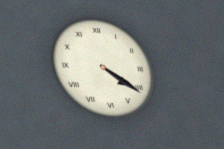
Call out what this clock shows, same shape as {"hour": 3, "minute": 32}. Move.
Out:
{"hour": 4, "minute": 21}
